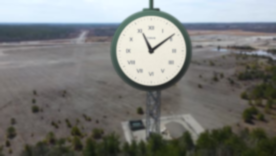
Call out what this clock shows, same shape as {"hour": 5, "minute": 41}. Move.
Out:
{"hour": 11, "minute": 9}
